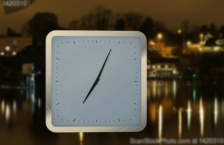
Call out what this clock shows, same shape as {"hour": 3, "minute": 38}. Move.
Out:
{"hour": 7, "minute": 4}
